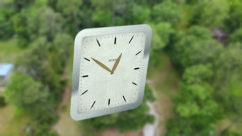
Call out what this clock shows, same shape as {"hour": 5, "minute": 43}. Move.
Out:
{"hour": 12, "minute": 51}
